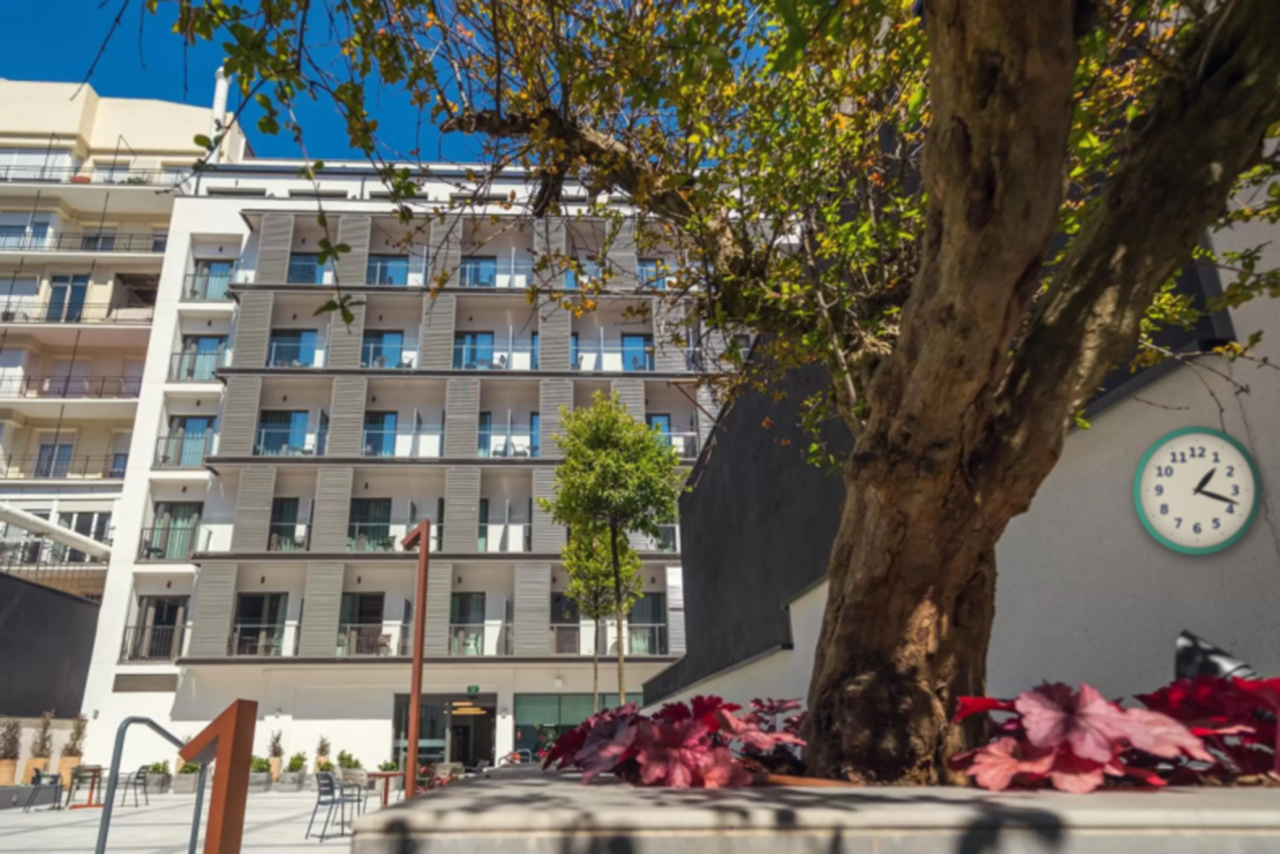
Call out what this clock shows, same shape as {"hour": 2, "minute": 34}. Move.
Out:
{"hour": 1, "minute": 18}
